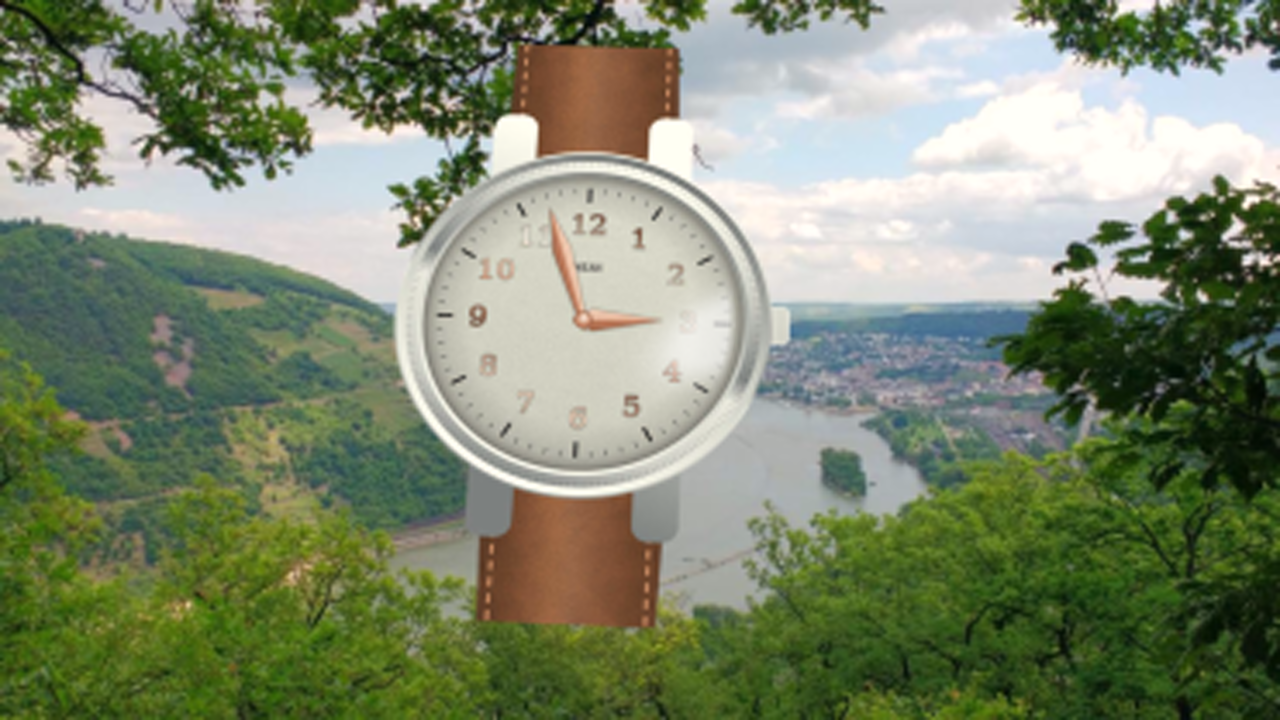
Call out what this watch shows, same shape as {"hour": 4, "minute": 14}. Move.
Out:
{"hour": 2, "minute": 57}
